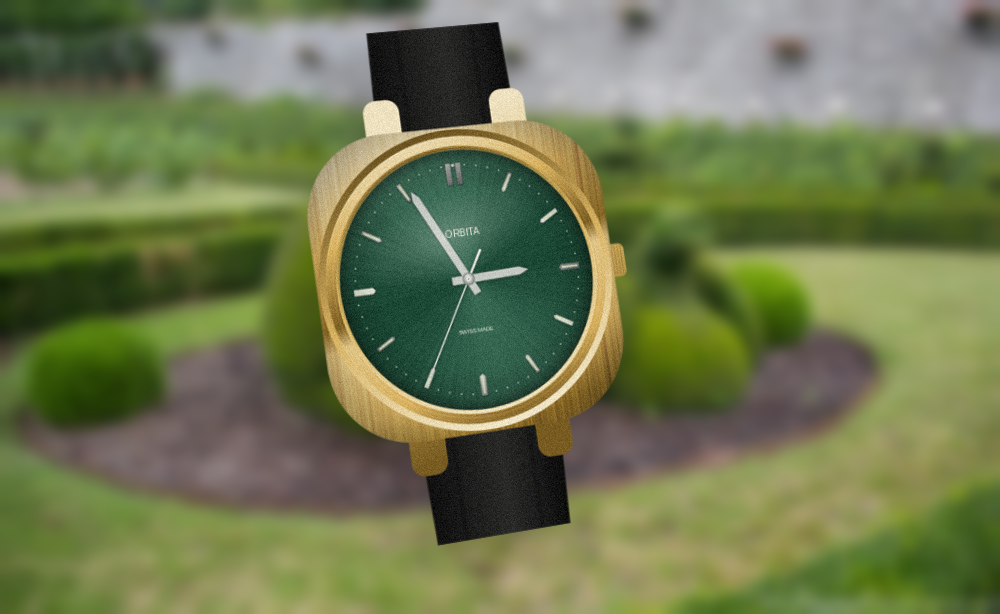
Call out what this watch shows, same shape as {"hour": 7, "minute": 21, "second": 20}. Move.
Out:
{"hour": 2, "minute": 55, "second": 35}
